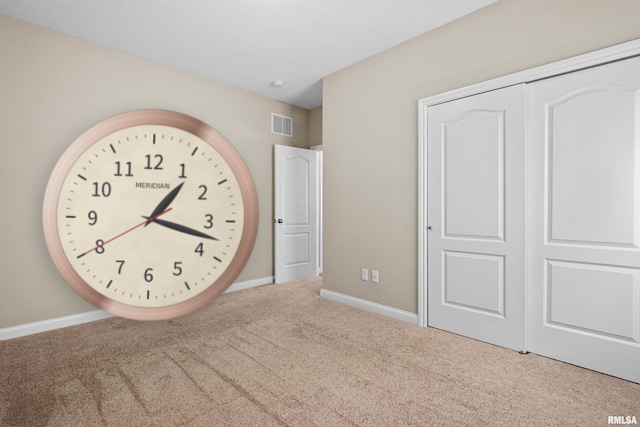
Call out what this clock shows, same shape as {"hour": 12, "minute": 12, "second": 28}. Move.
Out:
{"hour": 1, "minute": 17, "second": 40}
